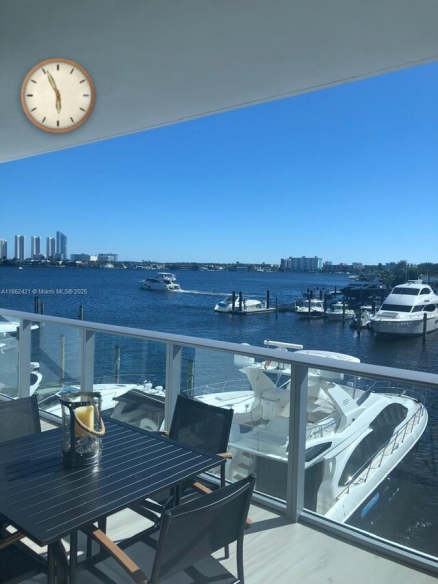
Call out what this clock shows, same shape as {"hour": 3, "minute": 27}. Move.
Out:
{"hour": 5, "minute": 56}
